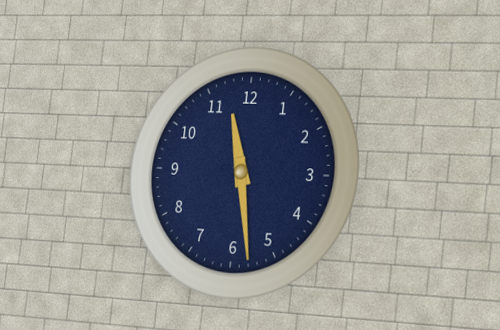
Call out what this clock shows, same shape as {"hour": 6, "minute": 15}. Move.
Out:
{"hour": 11, "minute": 28}
